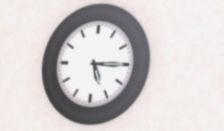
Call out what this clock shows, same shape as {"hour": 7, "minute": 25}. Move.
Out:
{"hour": 5, "minute": 15}
